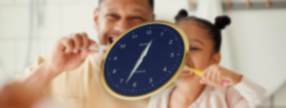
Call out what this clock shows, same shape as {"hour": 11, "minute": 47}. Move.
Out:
{"hour": 12, "minute": 33}
